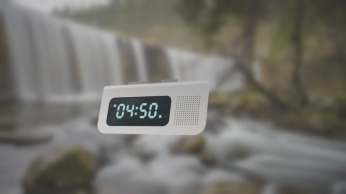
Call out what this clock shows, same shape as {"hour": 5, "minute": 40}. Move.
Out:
{"hour": 4, "minute": 50}
